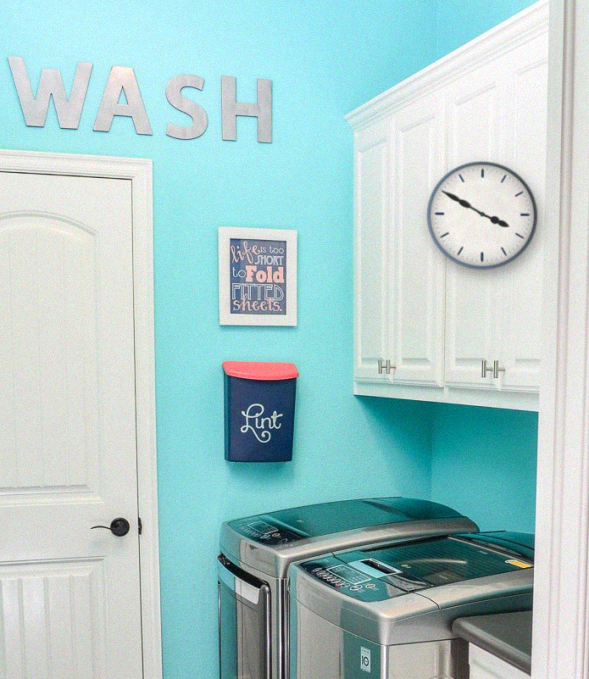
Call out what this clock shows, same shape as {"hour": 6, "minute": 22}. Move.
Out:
{"hour": 3, "minute": 50}
